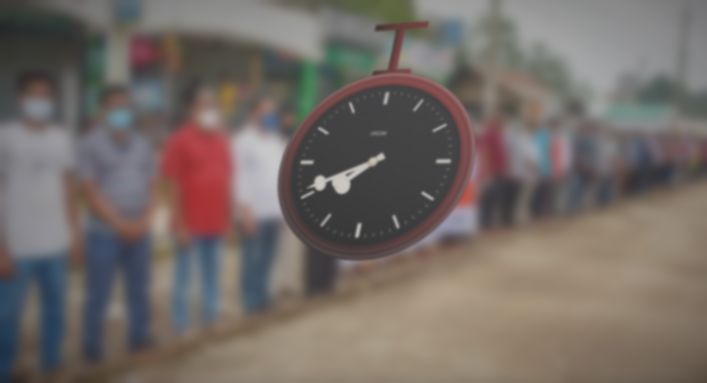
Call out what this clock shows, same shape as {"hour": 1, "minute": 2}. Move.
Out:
{"hour": 7, "minute": 41}
